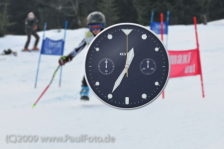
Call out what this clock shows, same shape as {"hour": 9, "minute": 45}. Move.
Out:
{"hour": 12, "minute": 35}
